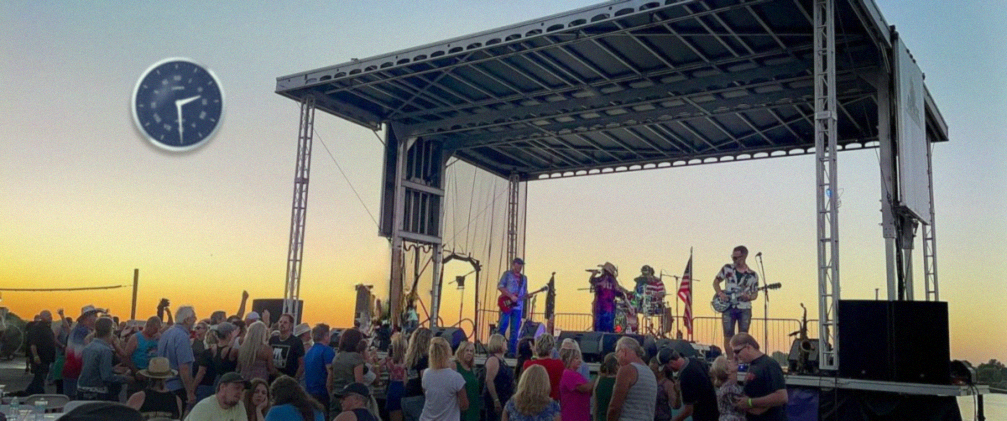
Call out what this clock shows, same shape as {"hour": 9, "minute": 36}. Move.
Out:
{"hour": 2, "minute": 30}
